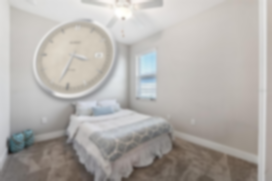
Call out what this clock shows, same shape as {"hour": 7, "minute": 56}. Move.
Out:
{"hour": 3, "minute": 33}
